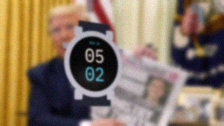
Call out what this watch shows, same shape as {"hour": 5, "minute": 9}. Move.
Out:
{"hour": 5, "minute": 2}
